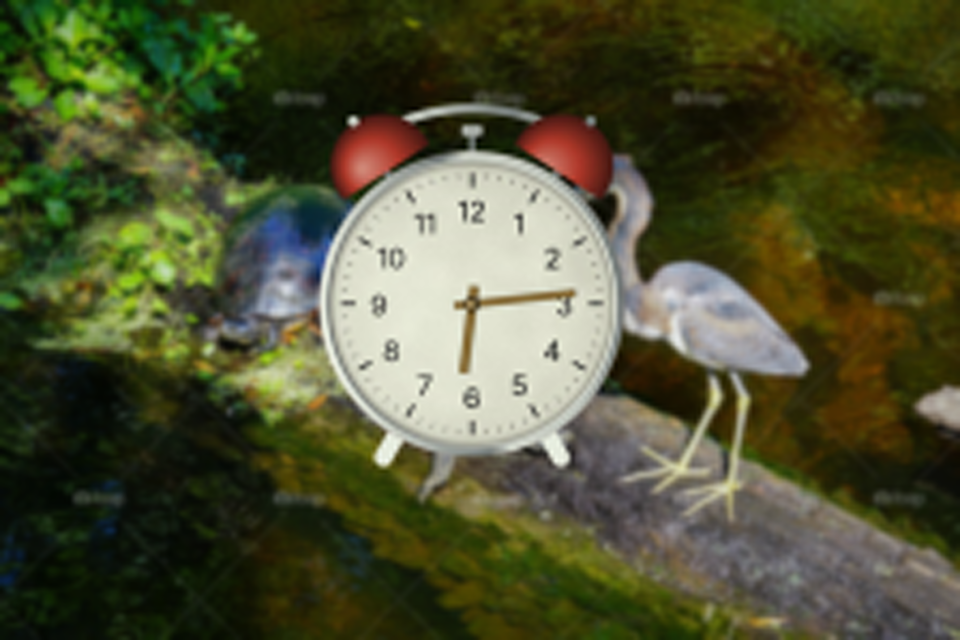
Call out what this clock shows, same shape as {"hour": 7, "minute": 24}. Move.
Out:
{"hour": 6, "minute": 14}
